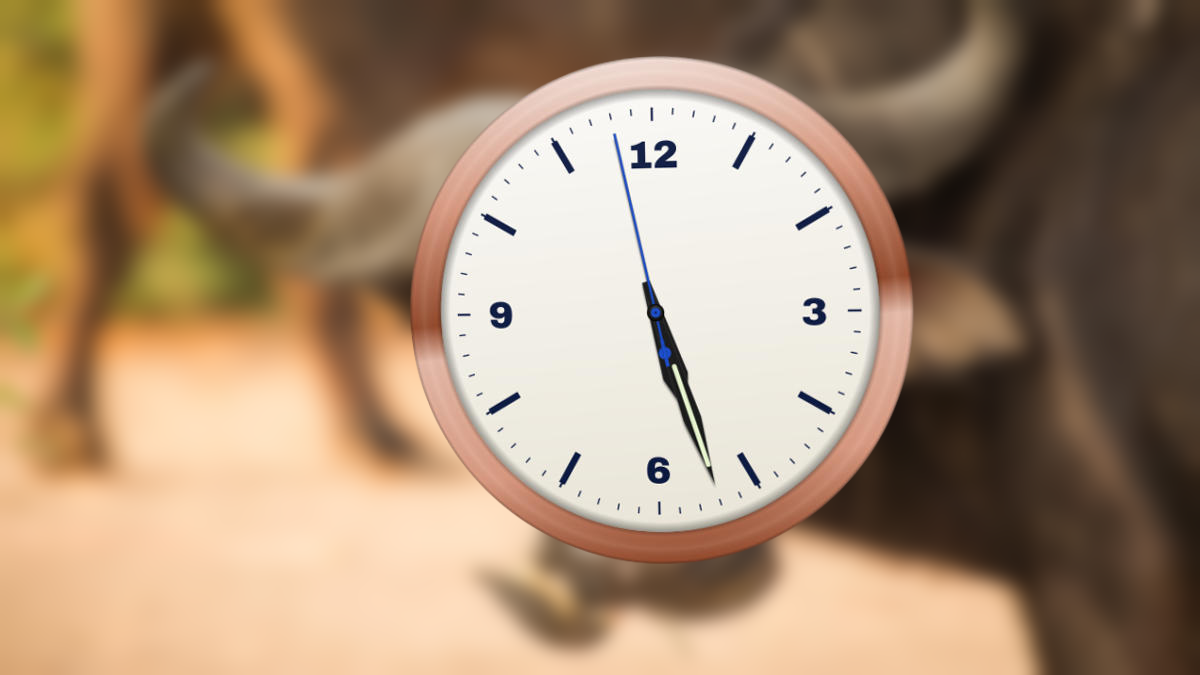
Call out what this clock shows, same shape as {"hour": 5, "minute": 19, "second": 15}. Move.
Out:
{"hour": 5, "minute": 26, "second": 58}
